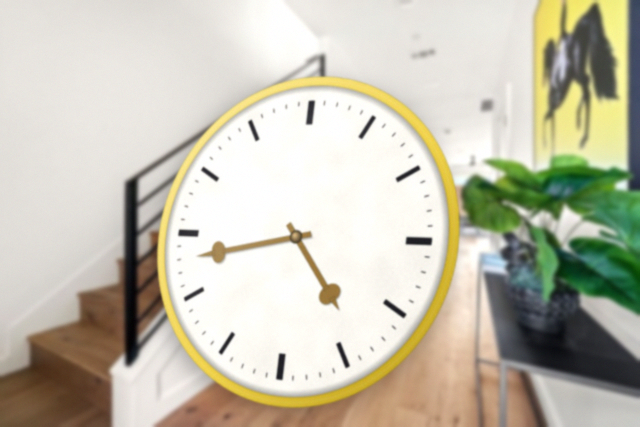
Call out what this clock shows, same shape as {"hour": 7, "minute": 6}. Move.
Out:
{"hour": 4, "minute": 43}
